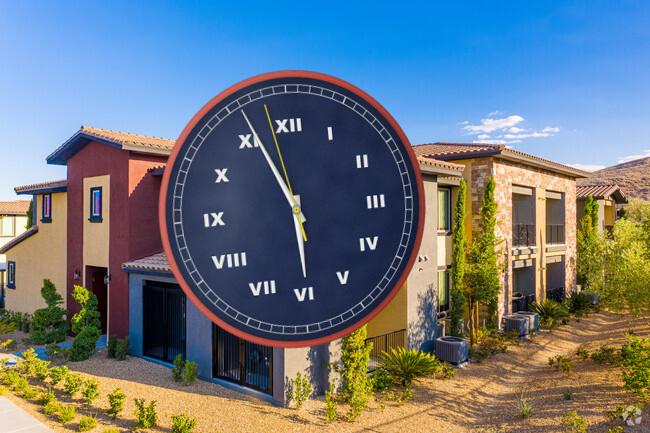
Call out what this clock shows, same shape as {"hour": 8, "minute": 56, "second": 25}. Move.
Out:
{"hour": 5, "minute": 55, "second": 58}
